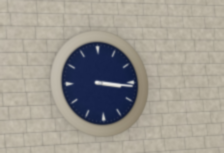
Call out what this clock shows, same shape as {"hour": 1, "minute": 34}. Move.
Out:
{"hour": 3, "minute": 16}
